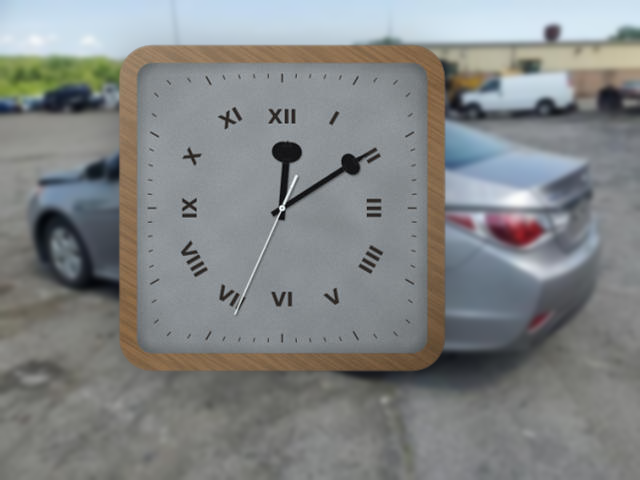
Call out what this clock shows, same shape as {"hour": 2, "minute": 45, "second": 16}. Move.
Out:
{"hour": 12, "minute": 9, "second": 34}
